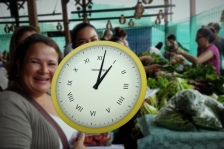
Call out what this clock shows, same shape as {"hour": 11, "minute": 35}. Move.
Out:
{"hour": 1, "minute": 1}
